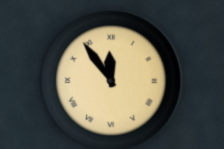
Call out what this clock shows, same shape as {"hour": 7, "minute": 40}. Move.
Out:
{"hour": 11, "minute": 54}
